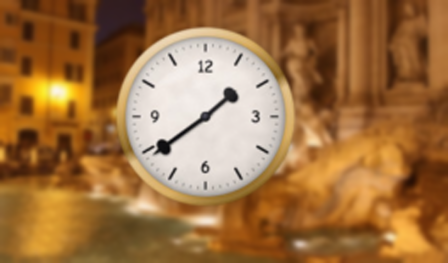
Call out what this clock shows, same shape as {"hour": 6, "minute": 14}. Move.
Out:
{"hour": 1, "minute": 39}
